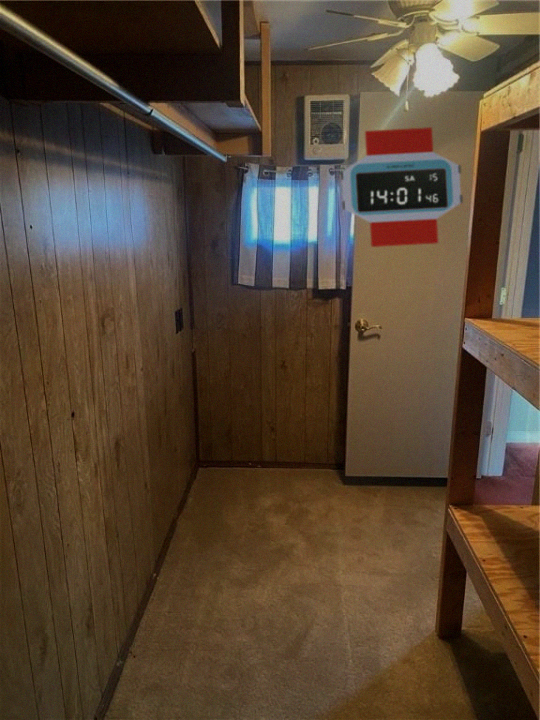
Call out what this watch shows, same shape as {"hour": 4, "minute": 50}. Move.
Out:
{"hour": 14, "minute": 1}
